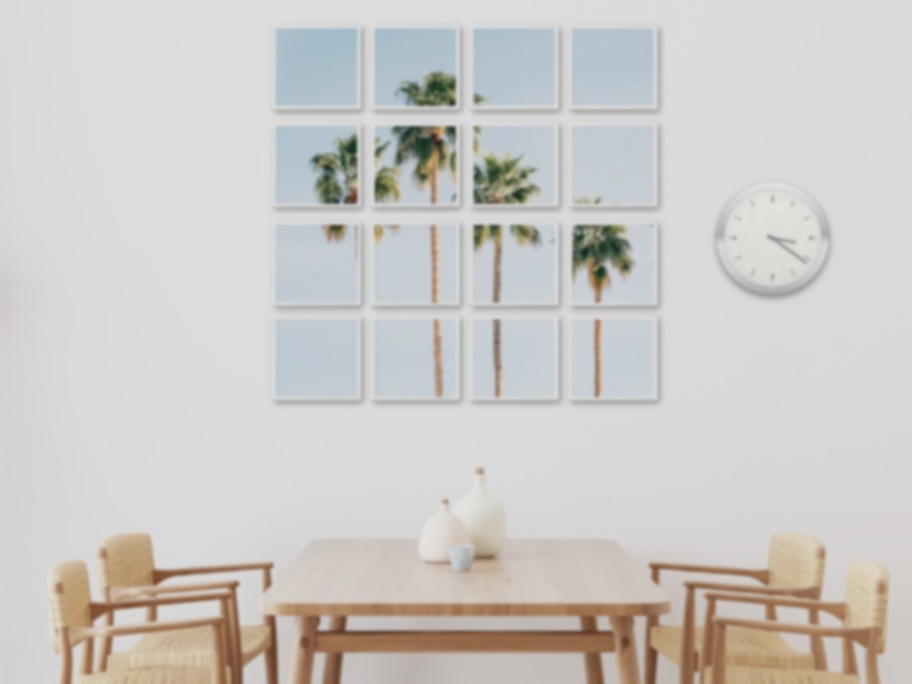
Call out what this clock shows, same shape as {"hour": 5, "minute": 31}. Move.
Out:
{"hour": 3, "minute": 21}
